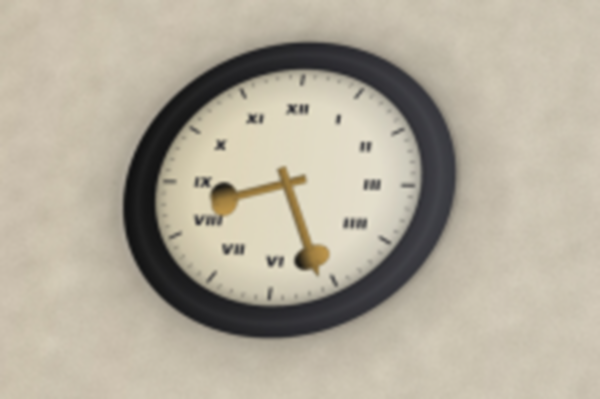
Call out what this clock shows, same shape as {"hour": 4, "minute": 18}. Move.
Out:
{"hour": 8, "minute": 26}
